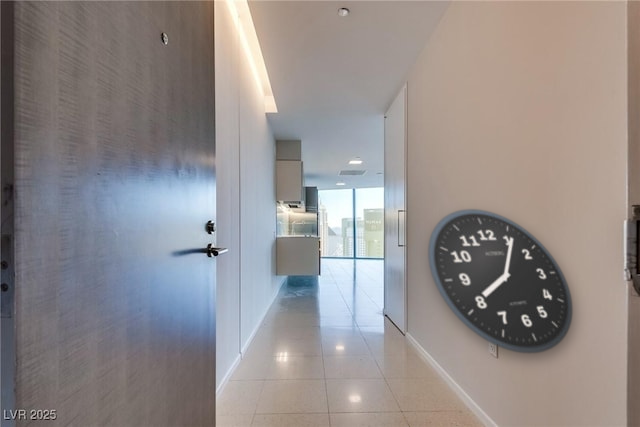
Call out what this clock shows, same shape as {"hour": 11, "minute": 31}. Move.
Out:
{"hour": 8, "minute": 6}
